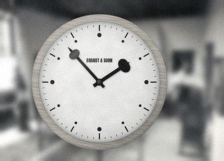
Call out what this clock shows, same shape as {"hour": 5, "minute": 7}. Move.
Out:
{"hour": 1, "minute": 53}
